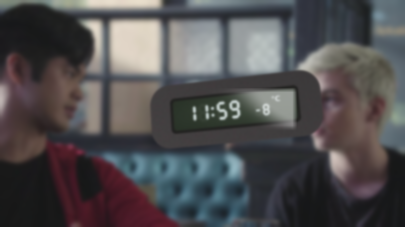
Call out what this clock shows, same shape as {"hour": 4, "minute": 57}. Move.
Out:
{"hour": 11, "minute": 59}
